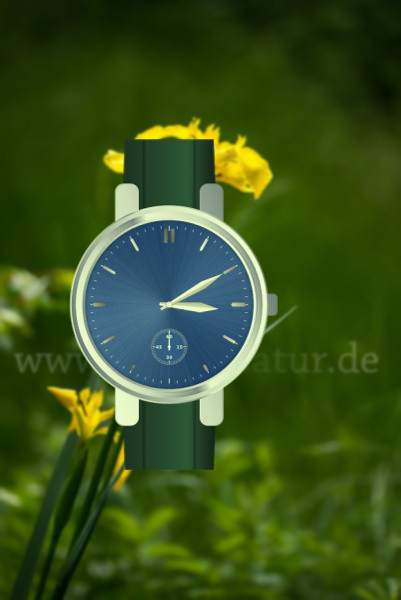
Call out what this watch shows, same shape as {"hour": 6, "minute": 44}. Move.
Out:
{"hour": 3, "minute": 10}
